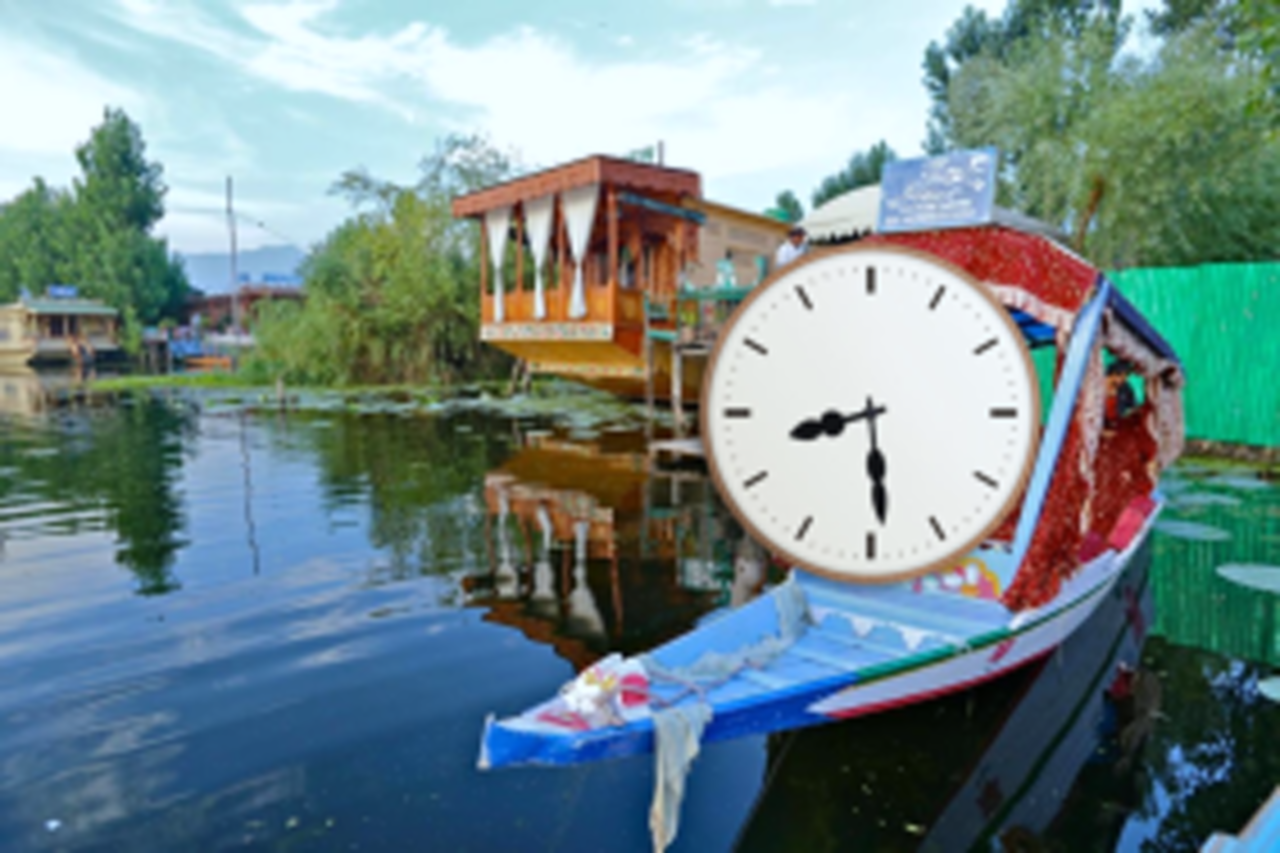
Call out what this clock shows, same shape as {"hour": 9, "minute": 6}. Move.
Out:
{"hour": 8, "minute": 29}
